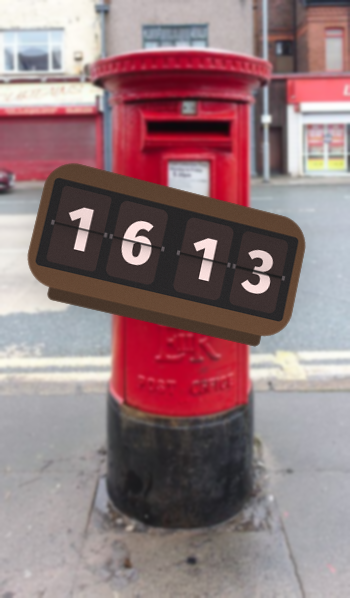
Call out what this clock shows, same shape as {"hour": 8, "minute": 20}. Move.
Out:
{"hour": 16, "minute": 13}
